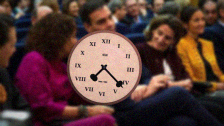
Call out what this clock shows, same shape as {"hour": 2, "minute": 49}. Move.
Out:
{"hour": 7, "minute": 22}
